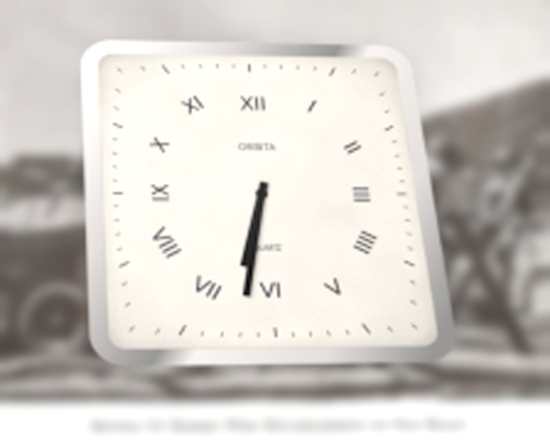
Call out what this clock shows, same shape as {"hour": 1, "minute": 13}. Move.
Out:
{"hour": 6, "minute": 32}
